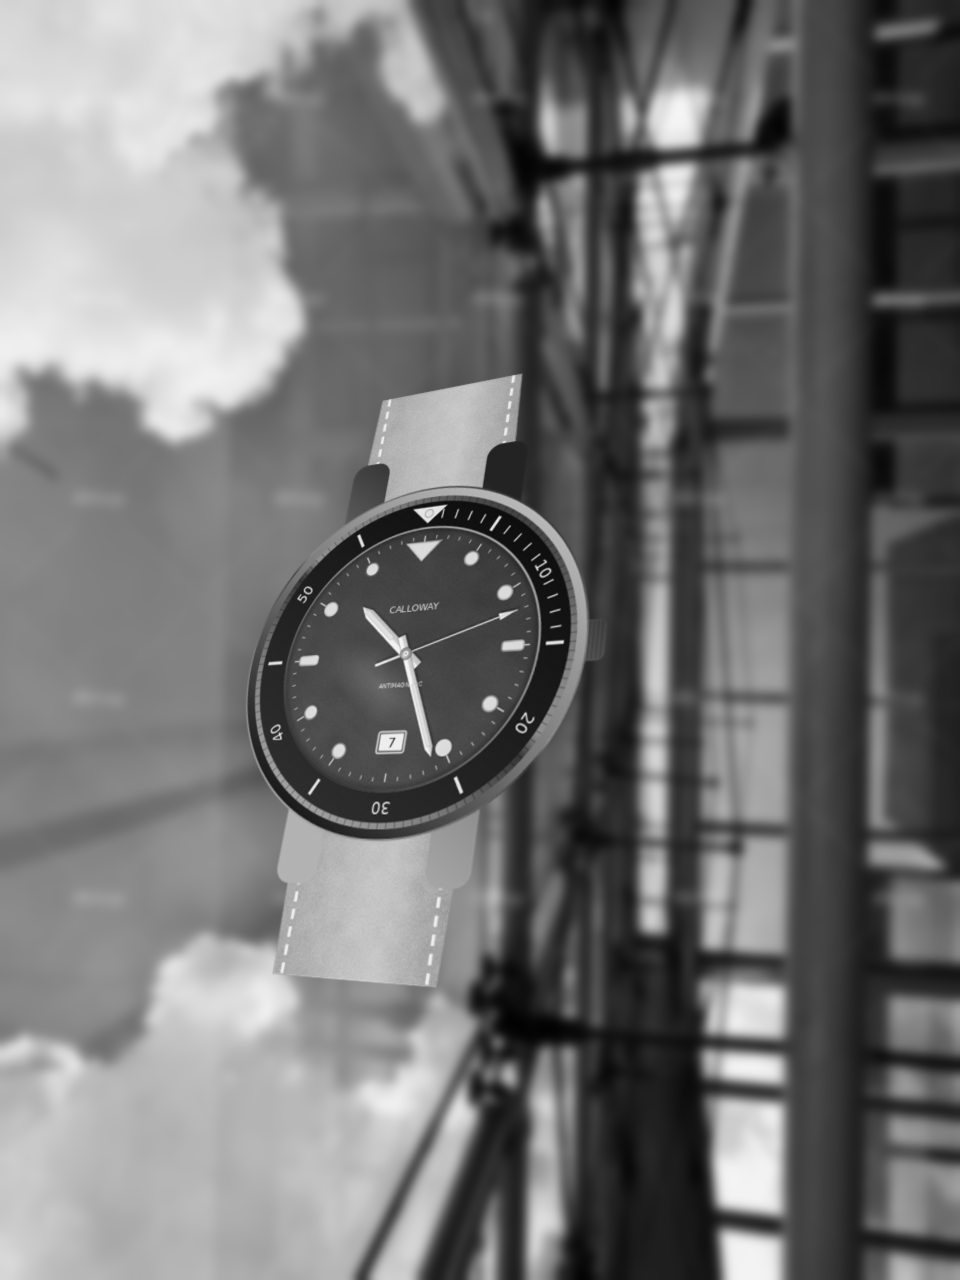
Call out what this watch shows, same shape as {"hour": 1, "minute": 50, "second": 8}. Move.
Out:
{"hour": 10, "minute": 26, "second": 12}
